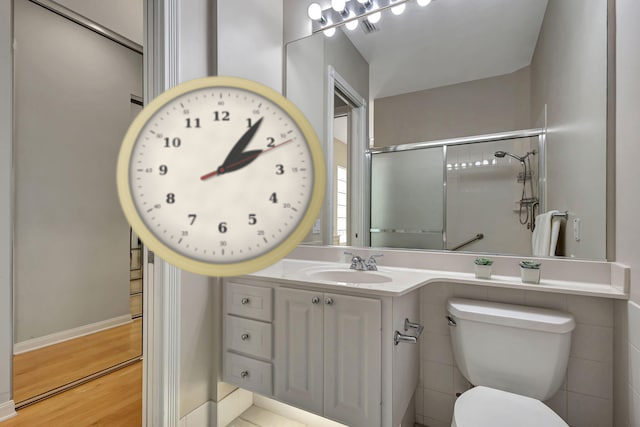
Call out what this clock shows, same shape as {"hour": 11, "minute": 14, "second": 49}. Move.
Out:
{"hour": 2, "minute": 6, "second": 11}
